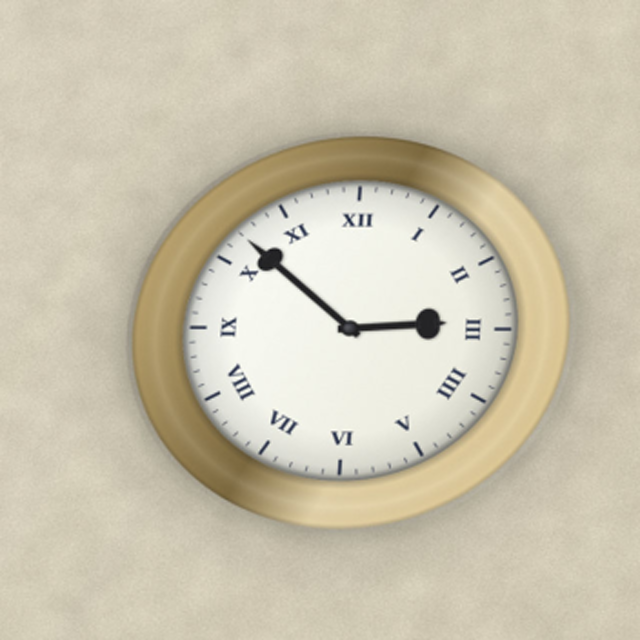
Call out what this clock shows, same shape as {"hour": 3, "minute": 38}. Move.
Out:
{"hour": 2, "minute": 52}
